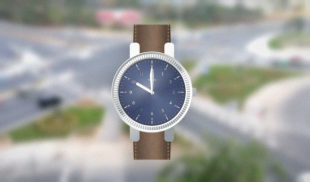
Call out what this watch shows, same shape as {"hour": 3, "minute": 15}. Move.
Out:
{"hour": 10, "minute": 0}
